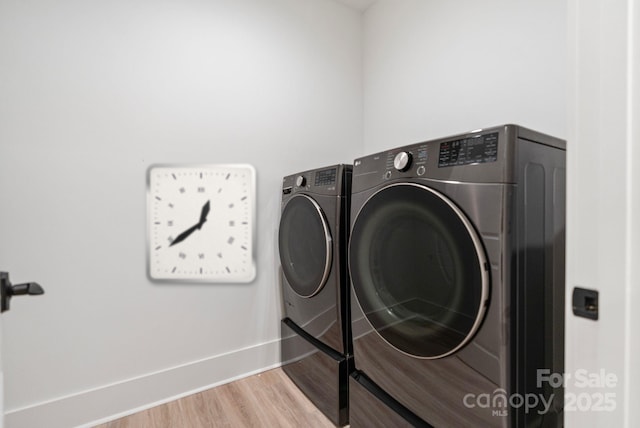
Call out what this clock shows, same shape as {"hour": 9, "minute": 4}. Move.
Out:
{"hour": 12, "minute": 39}
